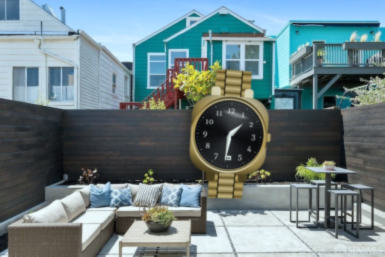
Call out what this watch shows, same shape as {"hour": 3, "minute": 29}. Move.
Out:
{"hour": 1, "minute": 31}
